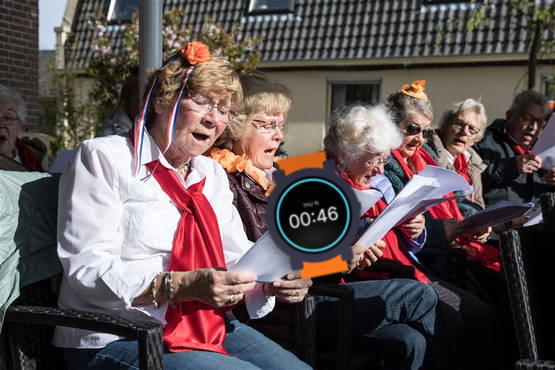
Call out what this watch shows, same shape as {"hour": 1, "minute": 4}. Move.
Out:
{"hour": 0, "minute": 46}
